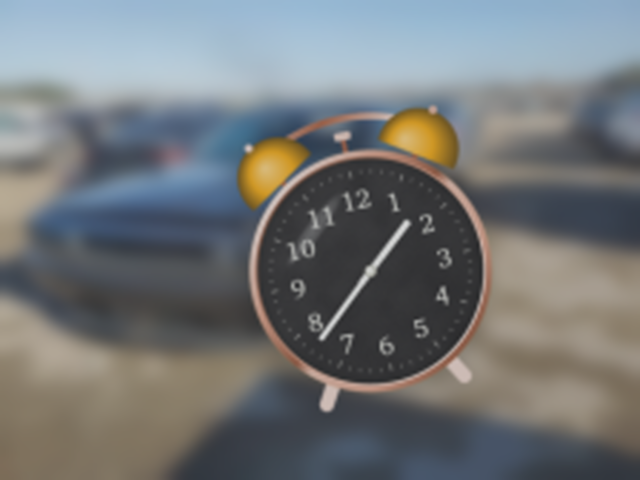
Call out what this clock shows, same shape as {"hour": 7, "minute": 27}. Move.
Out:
{"hour": 1, "minute": 38}
